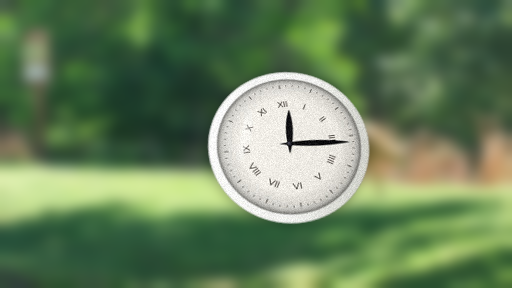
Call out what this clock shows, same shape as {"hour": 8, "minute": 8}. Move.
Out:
{"hour": 12, "minute": 16}
